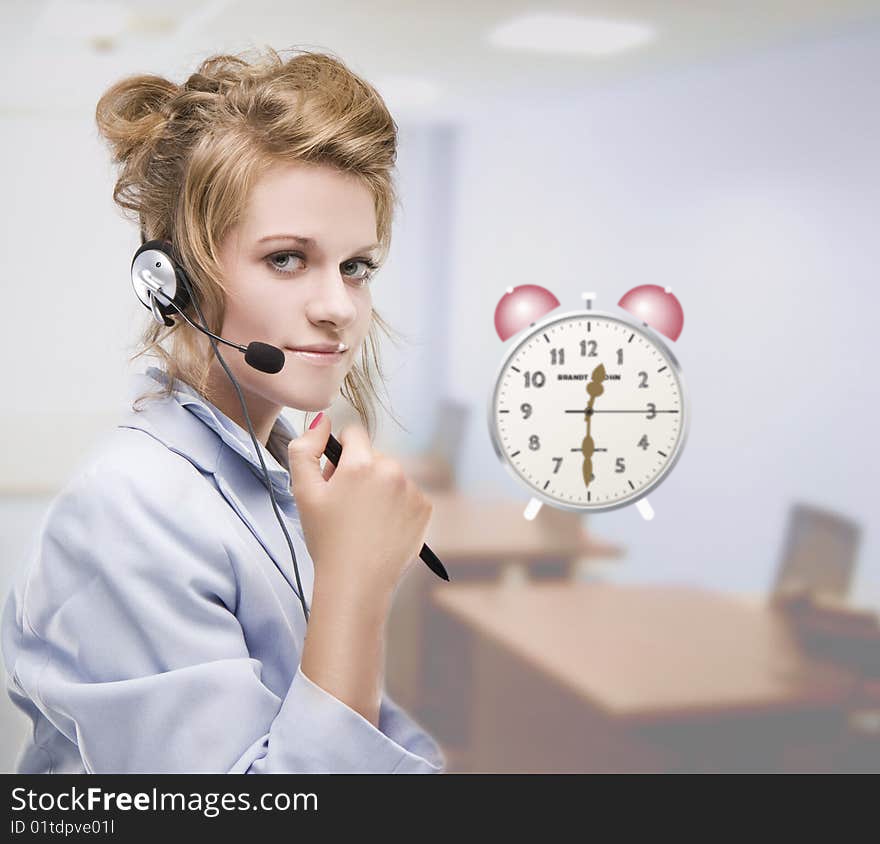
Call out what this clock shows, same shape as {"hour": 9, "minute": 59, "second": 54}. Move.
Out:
{"hour": 12, "minute": 30, "second": 15}
